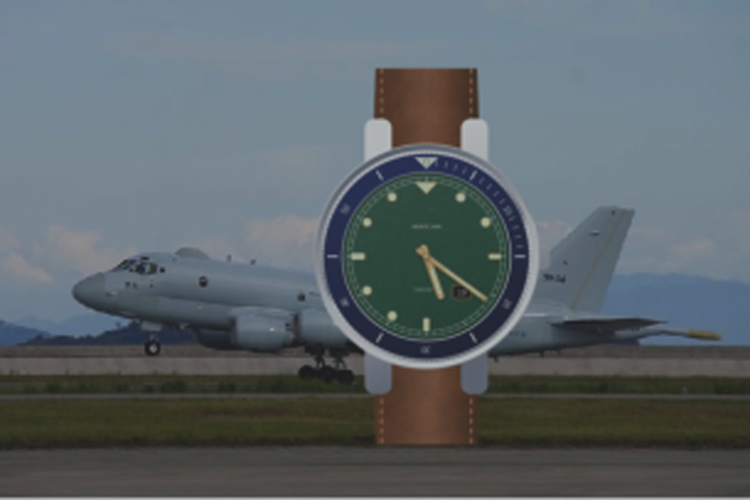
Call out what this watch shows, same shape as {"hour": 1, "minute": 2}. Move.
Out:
{"hour": 5, "minute": 21}
